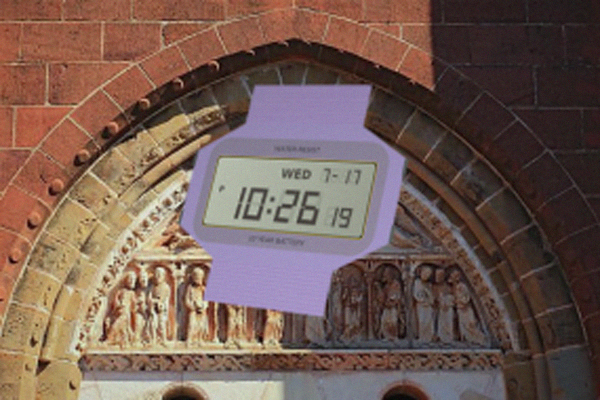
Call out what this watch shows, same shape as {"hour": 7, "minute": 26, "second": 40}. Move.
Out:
{"hour": 10, "minute": 26, "second": 19}
